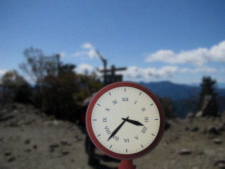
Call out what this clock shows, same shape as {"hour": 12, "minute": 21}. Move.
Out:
{"hour": 3, "minute": 37}
